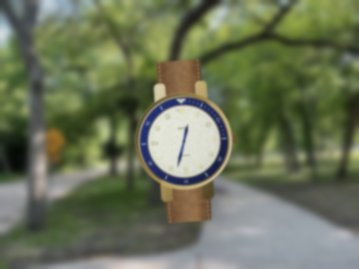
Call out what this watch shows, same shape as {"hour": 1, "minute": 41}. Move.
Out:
{"hour": 12, "minute": 33}
